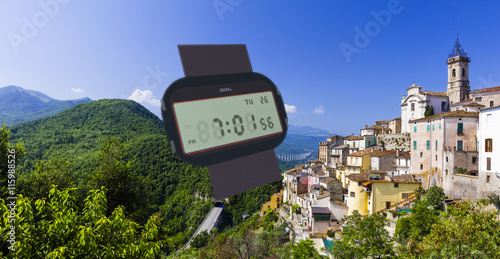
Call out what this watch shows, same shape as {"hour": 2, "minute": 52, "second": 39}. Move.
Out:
{"hour": 7, "minute": 1, "second": 56}
